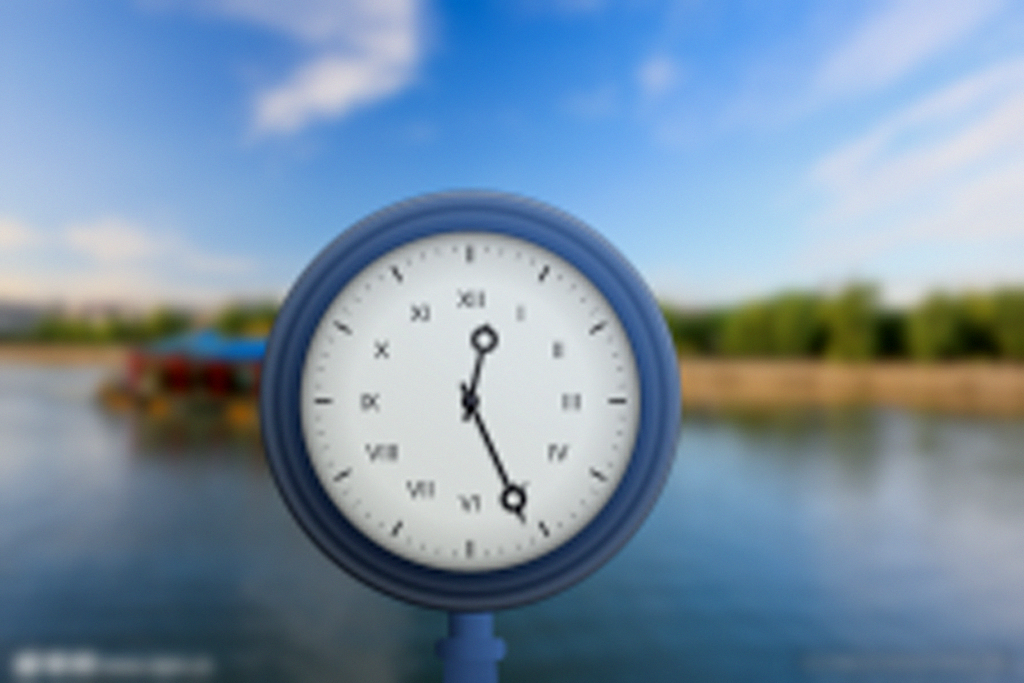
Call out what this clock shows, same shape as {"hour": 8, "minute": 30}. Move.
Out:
{"hour": 12, "minute": 26}
